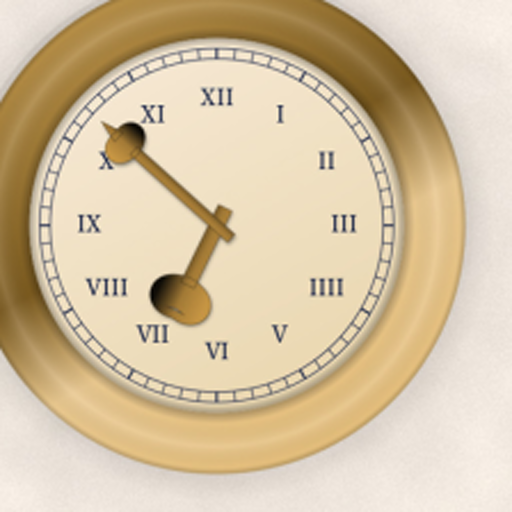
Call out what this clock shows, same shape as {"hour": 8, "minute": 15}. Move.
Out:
{"hour": 6, "minute": 52}
